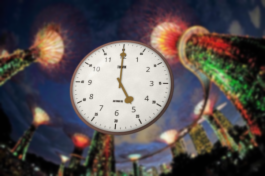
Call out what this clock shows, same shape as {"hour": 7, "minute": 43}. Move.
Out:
{"hour": 5, "minute": 0}
